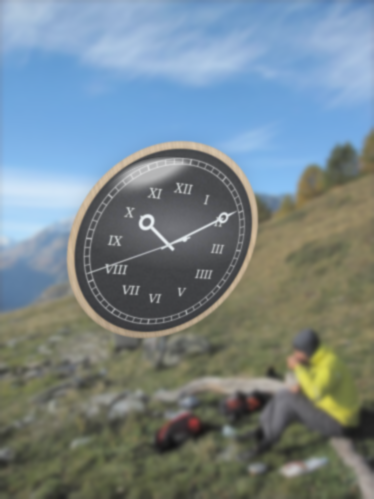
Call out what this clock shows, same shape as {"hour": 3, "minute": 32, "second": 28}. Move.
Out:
{"hour": 10, "minute": 9, "second": 41}
